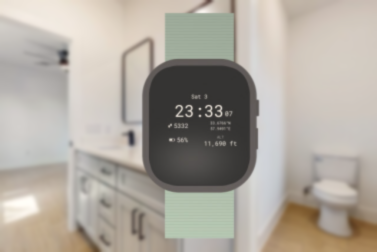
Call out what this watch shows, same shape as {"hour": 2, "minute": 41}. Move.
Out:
{"hour": 23, "minute": 33}
